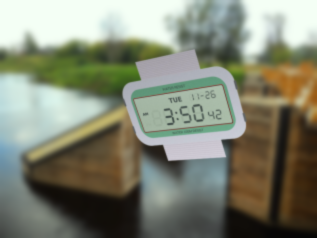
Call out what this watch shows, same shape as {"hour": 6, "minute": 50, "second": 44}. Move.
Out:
{"hour": 3, "minute": 50, "second": 42}
